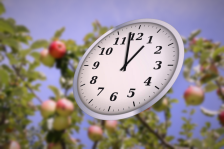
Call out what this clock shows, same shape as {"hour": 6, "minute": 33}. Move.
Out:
{"hour": 12, "minute": 58}
